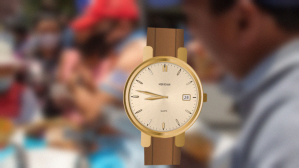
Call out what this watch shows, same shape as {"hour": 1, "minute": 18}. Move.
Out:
{"hour": 8, "minute": 47}
